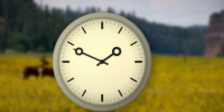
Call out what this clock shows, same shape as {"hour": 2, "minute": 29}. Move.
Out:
{"hour": 1, "minute": 49}
